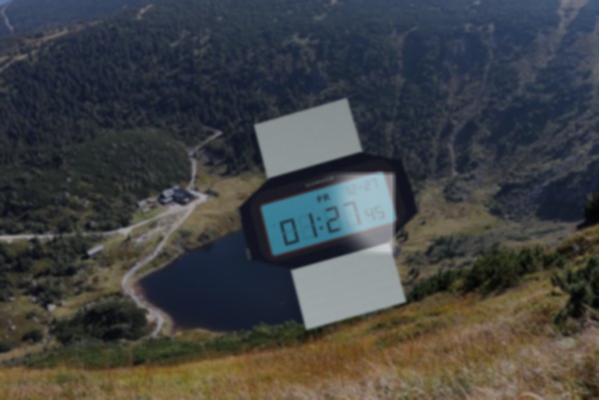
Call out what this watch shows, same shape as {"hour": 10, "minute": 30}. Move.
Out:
{"hour": 1, "minute": 27}
